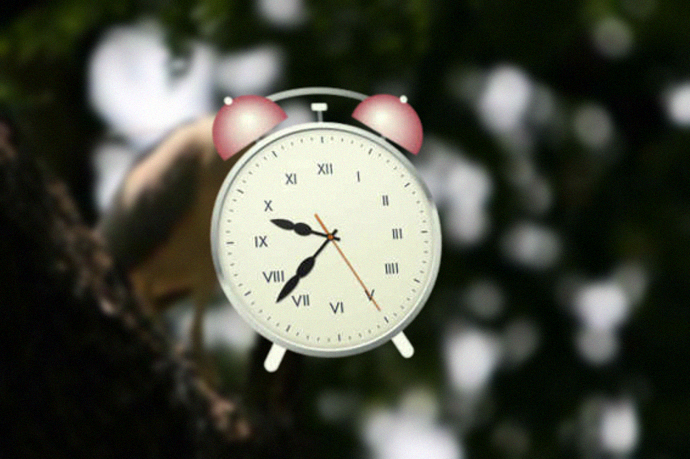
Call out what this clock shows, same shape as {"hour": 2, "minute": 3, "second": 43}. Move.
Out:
{"hour": 9, "minute": 37, "second": 25}
